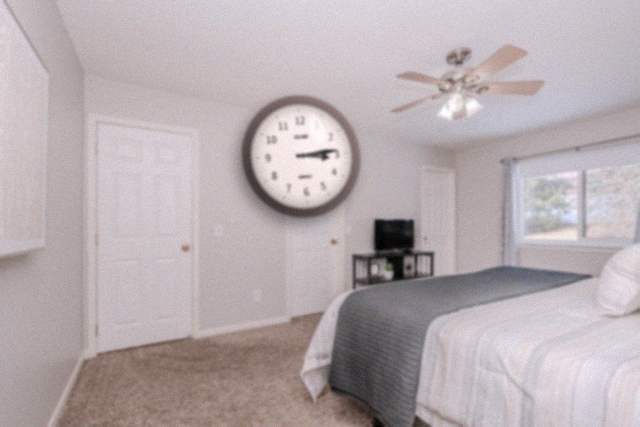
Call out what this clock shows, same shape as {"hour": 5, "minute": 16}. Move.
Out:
{"hour": 3, "minute": 14}
